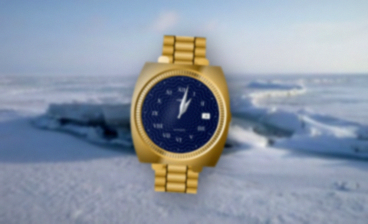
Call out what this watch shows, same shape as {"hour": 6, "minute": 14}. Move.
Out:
{"hour": 1, "minute": 2}
